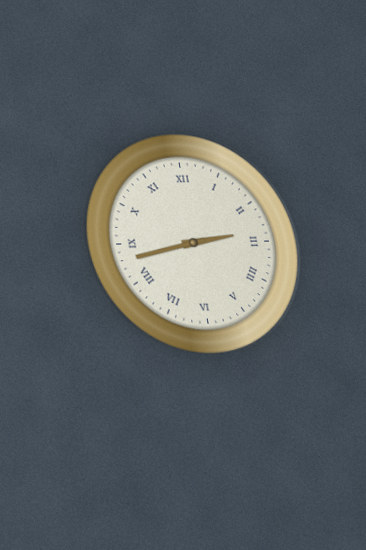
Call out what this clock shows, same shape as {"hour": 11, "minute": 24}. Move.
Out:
{"hour": 2, "minute": 43}
